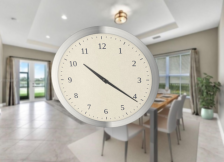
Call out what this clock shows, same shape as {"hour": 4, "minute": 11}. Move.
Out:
{"hour": 10, "minute": 21}
